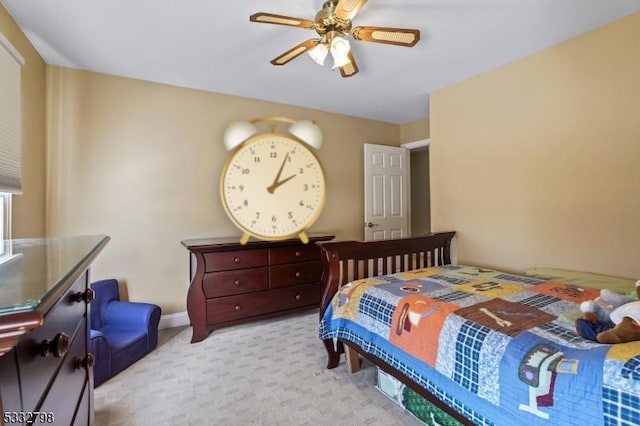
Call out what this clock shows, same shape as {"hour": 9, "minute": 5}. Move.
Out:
{"hour": 2, "minute": 4}
